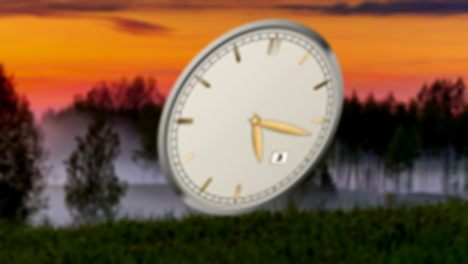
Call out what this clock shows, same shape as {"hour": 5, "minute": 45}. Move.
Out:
{"hour": 5, "minute": 17}
